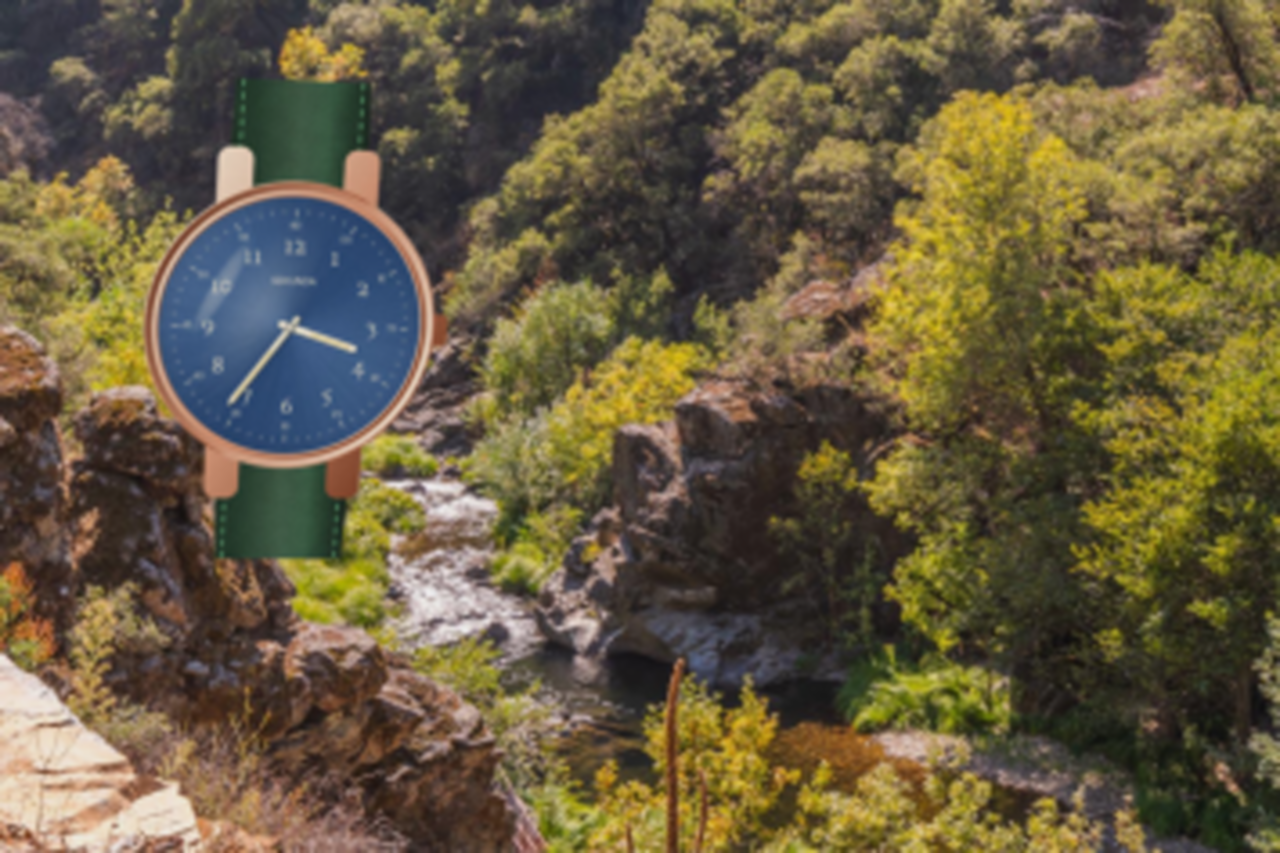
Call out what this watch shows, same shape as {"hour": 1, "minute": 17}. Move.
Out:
{"hour": 3, "minute": 36}
